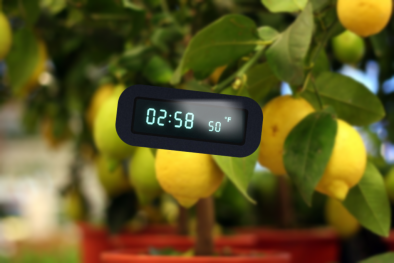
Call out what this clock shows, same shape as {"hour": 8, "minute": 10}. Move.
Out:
{"hour": 2, "minute": 58}
